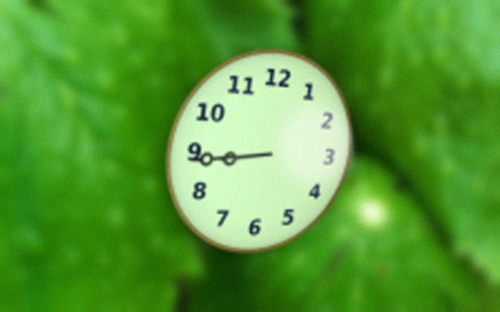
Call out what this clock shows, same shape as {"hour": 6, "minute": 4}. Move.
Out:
{"hour": 8, "minute": 44}
